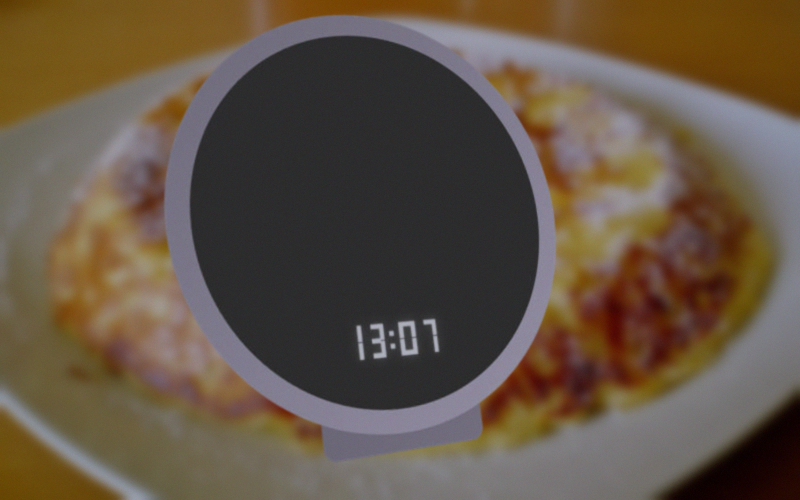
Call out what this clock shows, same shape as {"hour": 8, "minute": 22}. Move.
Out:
{"hour": 13, "minute": 7}
